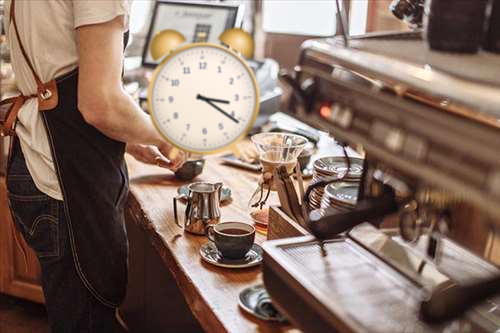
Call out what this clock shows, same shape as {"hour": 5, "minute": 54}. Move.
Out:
{"hour": 3, "minute": 21}
